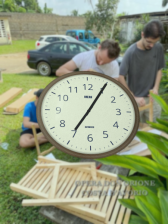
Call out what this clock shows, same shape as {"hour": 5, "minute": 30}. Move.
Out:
{"hour": 7, "minute": 5}
